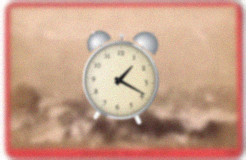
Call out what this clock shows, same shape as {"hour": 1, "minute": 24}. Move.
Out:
{"hour": 1, "minute": 19}
